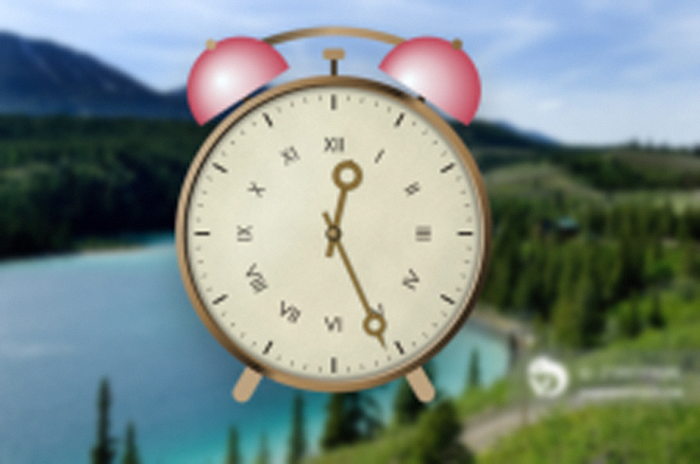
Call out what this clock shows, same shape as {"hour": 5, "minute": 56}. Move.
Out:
{"hour": 12, "minute": 26}
